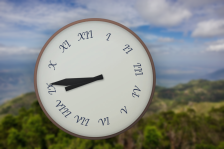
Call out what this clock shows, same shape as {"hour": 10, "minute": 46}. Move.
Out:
{"hour": 8, "minute": 46}
